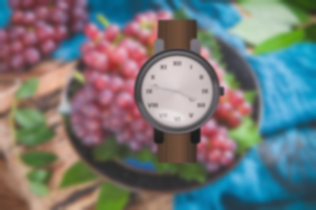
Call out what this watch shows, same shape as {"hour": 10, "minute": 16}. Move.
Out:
{"hour": 3, "minute": 47}
